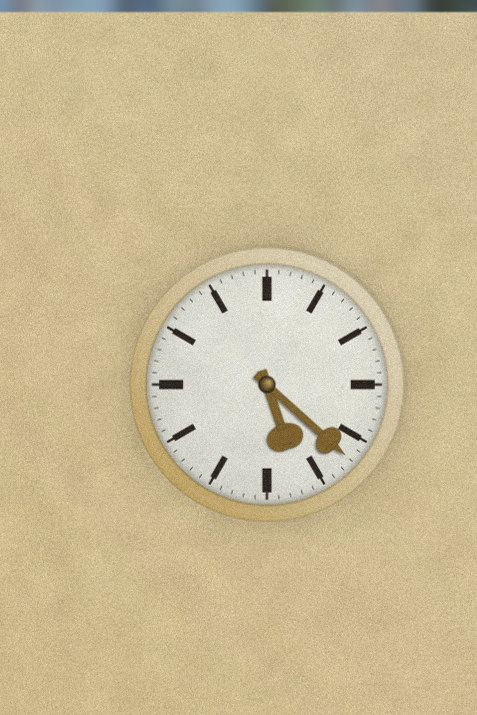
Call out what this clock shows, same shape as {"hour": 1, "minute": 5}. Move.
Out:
{"hour": 5, "minute": 22}
